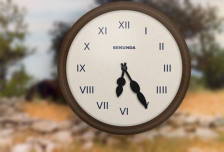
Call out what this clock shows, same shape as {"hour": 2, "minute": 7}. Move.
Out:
{"hour": 6, "minute": 25}
